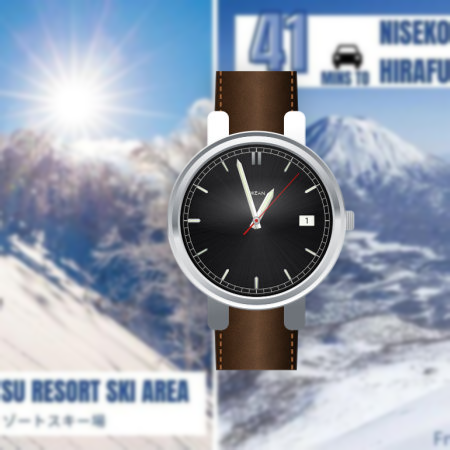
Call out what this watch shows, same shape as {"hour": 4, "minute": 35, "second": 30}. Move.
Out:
{"hour": 12, "minute": 57, "second": 7}
